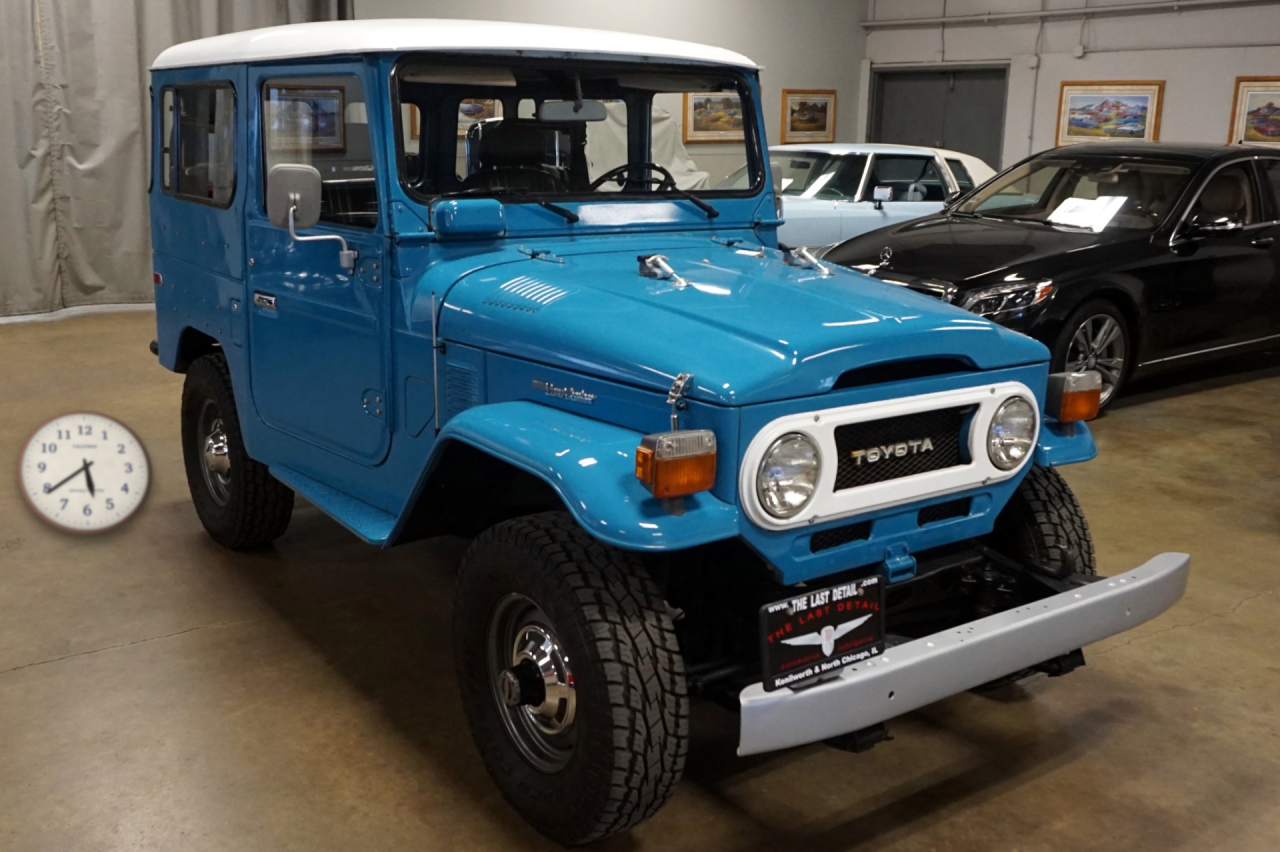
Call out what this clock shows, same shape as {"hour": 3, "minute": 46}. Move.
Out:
{"hour": 5, "minute": 39}
